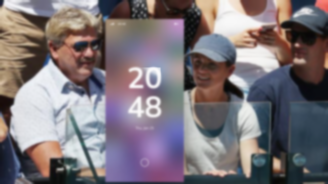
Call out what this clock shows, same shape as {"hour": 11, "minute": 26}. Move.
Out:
{"hour": 20, "minute": 48}
